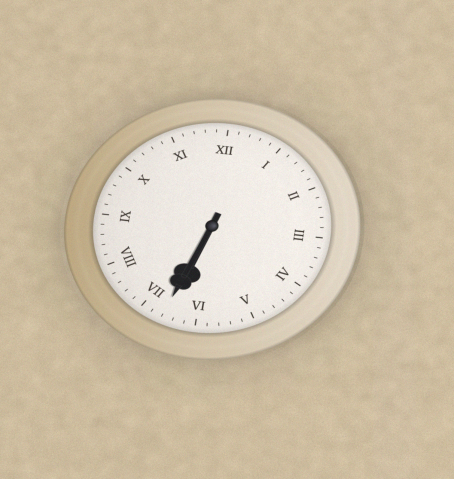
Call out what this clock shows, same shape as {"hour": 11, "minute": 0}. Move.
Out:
{"hour": 6, "minute": 33}
